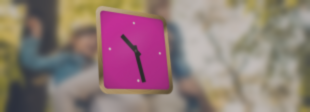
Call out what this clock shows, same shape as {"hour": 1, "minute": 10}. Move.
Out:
{"hour": 10, "minute": 28}
